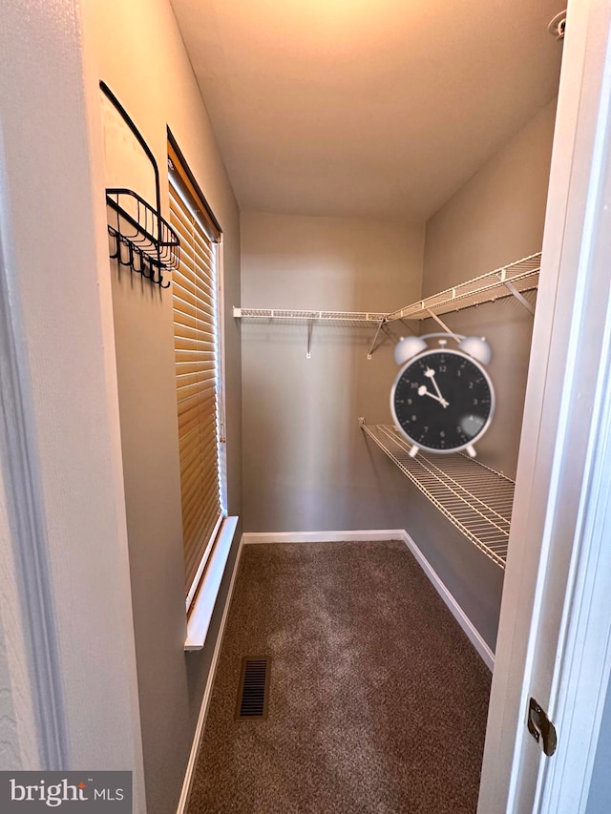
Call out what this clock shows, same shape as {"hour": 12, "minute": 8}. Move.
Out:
{"hour": 9, "minute": 56}
